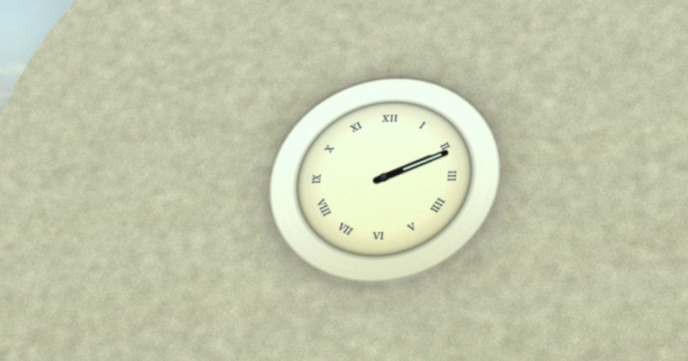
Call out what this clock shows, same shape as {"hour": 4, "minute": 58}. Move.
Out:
{"hour": 2, "minute": 11}
